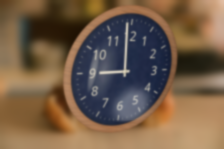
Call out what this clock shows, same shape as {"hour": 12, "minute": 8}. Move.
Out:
{"hour": 8, "minute": 59}
